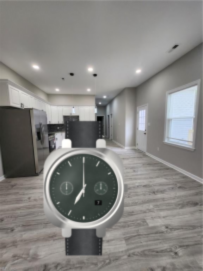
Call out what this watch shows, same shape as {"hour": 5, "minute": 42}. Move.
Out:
{"hour": 7, "minute": 0}
